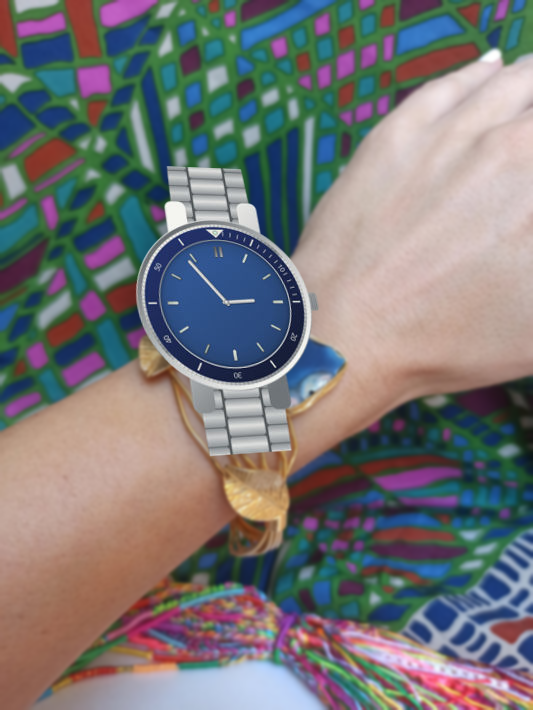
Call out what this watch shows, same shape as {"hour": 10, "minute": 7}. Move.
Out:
{"hour": 2, "minute": 54}
